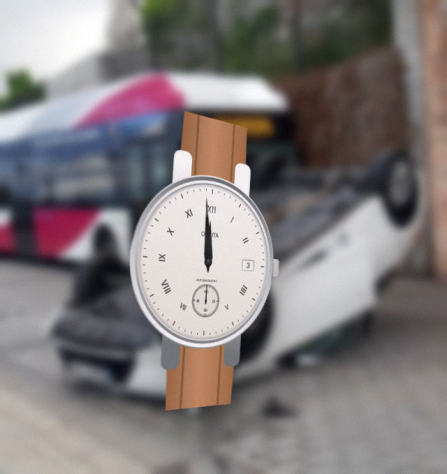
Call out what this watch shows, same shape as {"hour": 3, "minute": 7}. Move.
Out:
{"hour": 11, "minute": 59}
